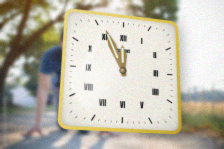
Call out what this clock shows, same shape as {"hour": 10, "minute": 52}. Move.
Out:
{"hour": 11, "minute": 56}
